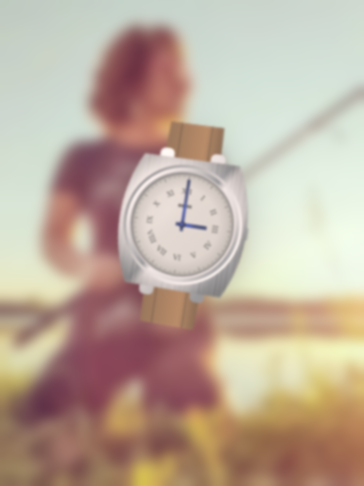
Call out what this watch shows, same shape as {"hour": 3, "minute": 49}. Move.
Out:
{"hour": 3, "minute": 0}
